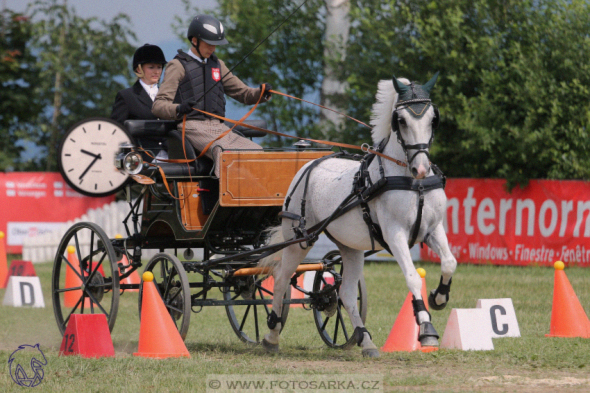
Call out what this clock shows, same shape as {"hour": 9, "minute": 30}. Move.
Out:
{"hour": 9, "minute": 36}
